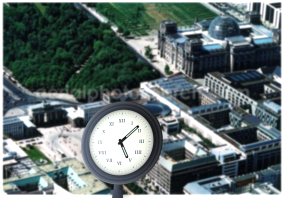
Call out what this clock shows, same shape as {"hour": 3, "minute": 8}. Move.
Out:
{"hour": 5, "minute": 8}
